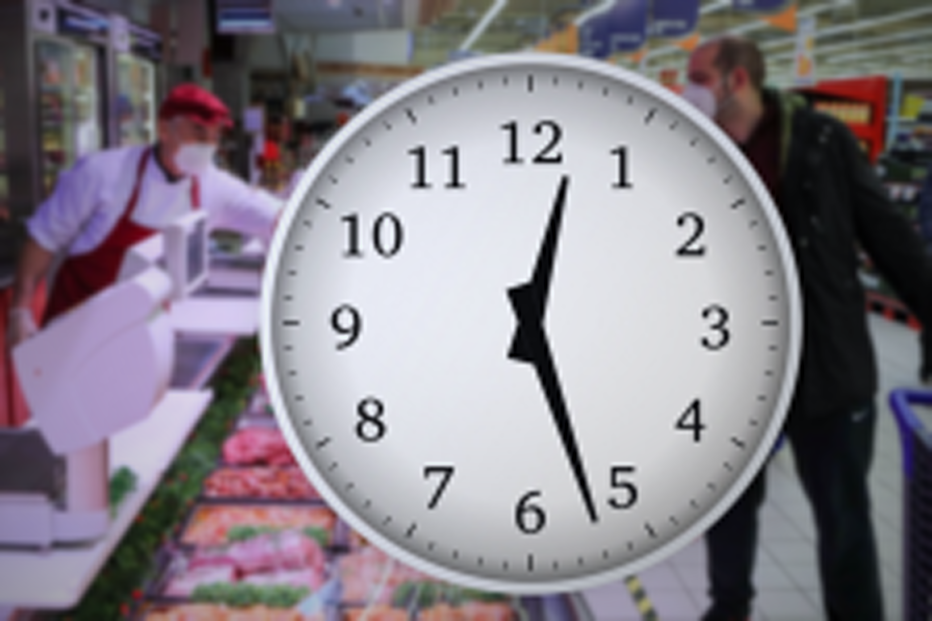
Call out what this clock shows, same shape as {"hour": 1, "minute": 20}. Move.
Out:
{"hour": 12, "minute": 27}
